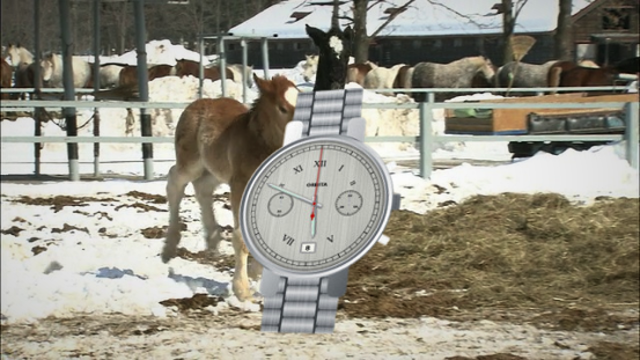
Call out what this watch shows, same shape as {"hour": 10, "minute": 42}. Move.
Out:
{"hour": 5, "minute": 49}
